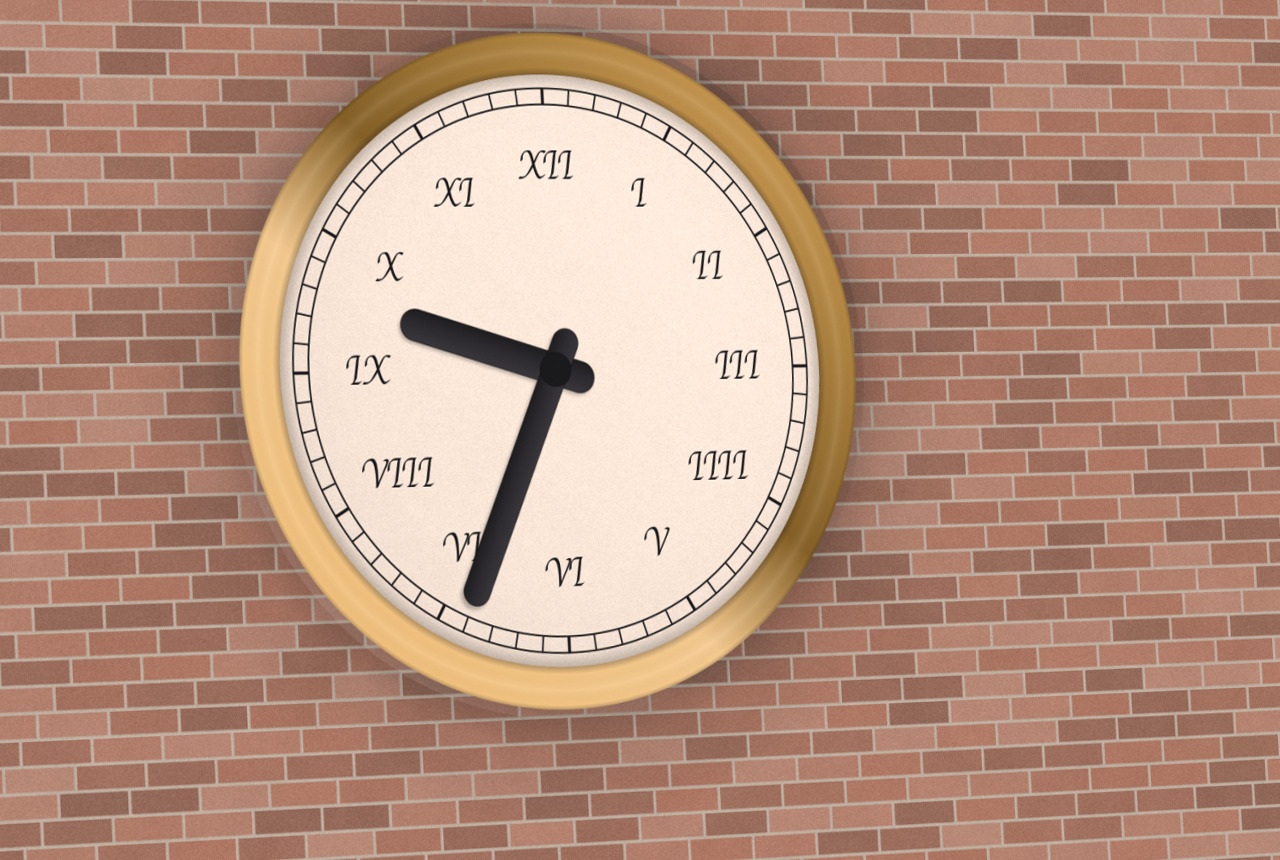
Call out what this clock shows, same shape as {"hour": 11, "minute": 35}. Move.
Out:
{"hour": 9, "minute": 34}
